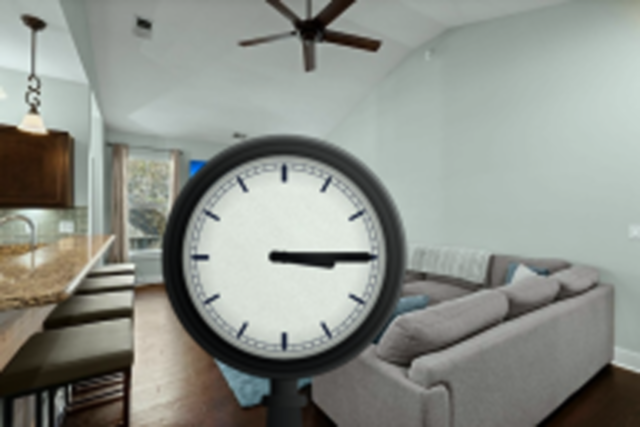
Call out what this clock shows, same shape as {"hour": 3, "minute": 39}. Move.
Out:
{"hour": 3, "minute": 15}
